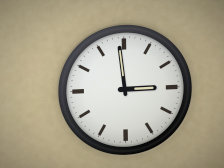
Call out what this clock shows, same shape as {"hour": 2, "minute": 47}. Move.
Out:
{"hour": 2, "minute": 59}
